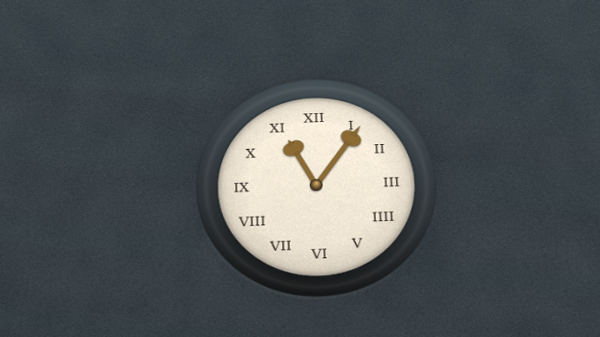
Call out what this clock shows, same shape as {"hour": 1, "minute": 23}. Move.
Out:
{"hour": 11, "minute": 6}
